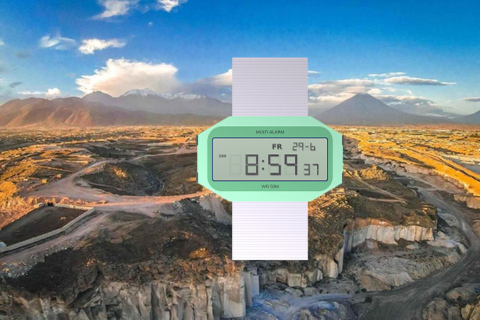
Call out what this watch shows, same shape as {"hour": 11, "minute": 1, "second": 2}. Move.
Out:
{"hour": 8, "minute": 59, "second": 37}
